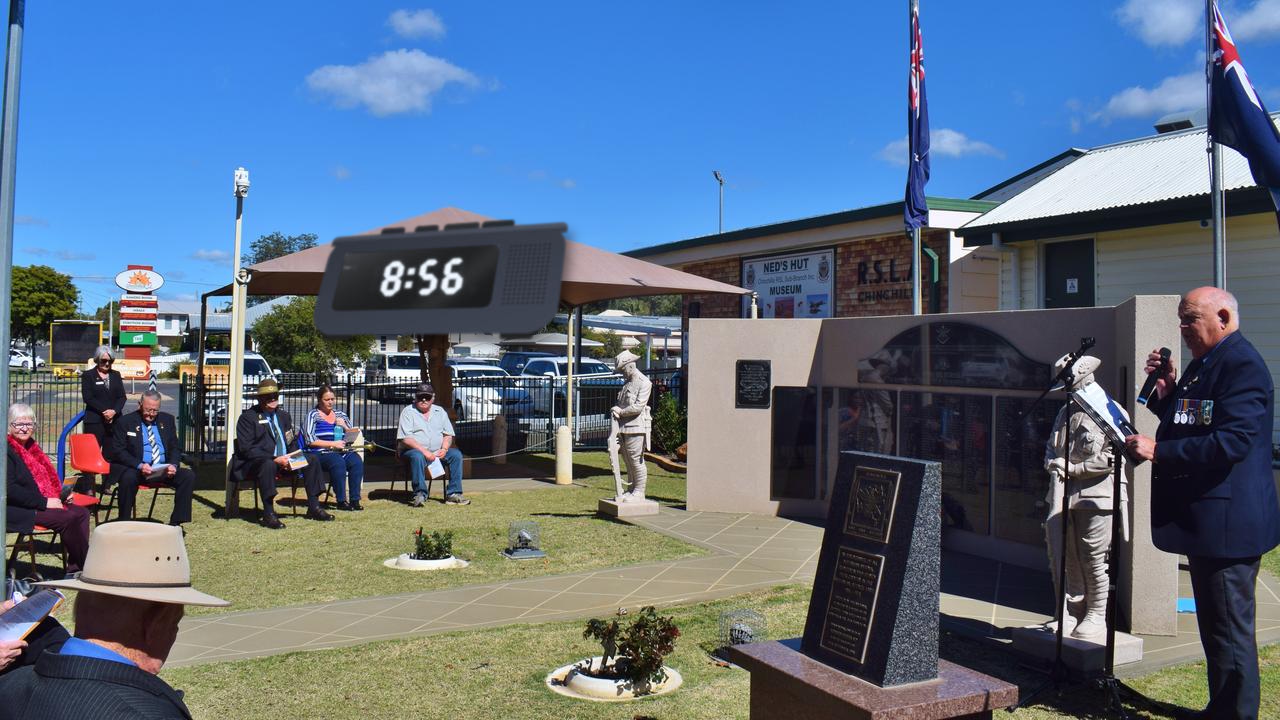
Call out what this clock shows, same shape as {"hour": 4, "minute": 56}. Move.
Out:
{"hour": 8, "minute": 56}
